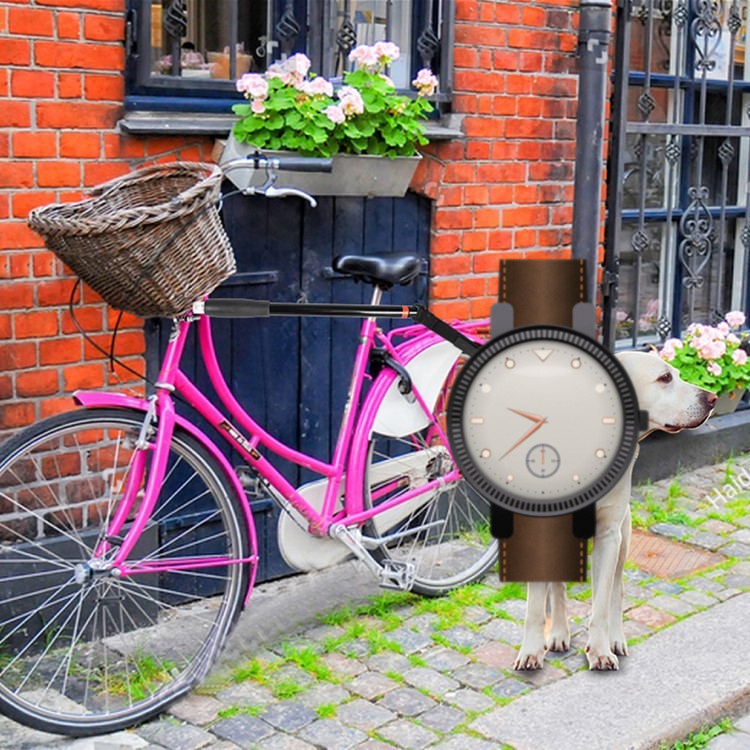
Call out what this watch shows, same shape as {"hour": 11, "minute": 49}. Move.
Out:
{"hour": 9, "minute": 38}
